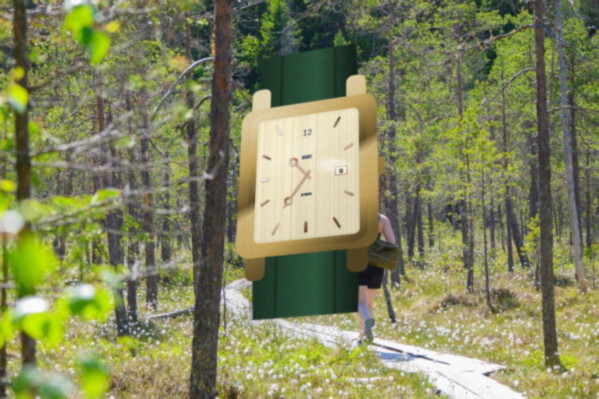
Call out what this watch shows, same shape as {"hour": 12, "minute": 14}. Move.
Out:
{"hour": 10, "minute": 36}
